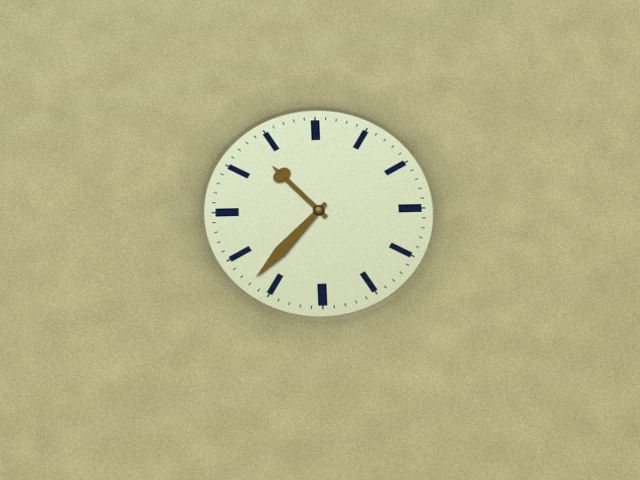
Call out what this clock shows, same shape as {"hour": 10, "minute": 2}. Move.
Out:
{"hour": 10, "minute": 37}
